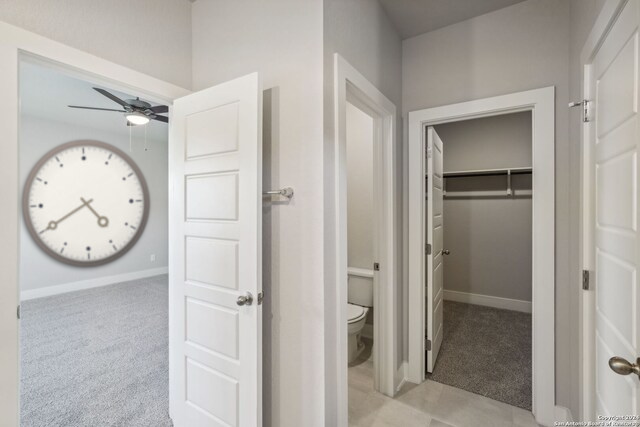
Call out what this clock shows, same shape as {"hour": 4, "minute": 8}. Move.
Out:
{"hour": 4, "minute": 40}
